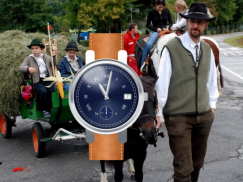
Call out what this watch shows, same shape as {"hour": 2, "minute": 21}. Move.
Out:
{"hour": 11, "minute": 2}
